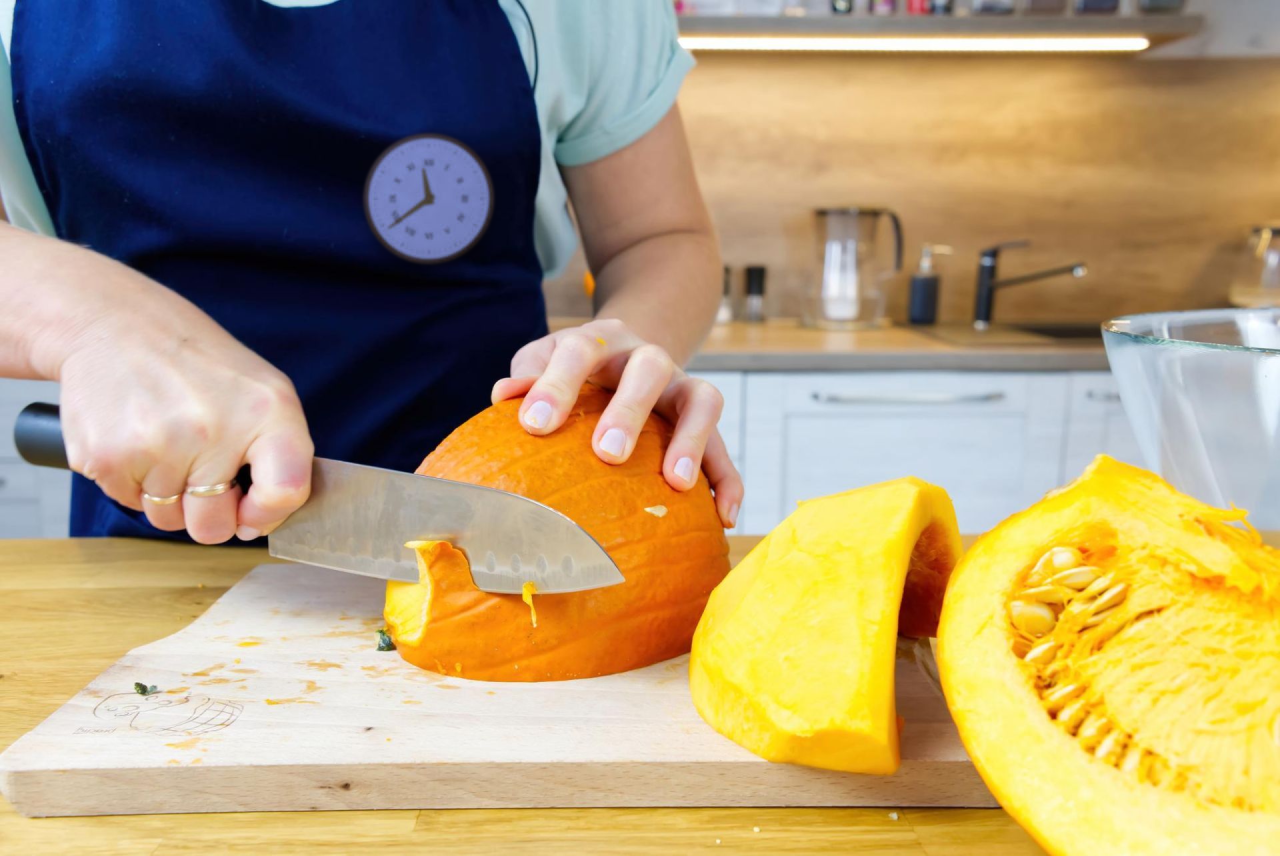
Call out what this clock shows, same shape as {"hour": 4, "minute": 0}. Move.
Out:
{"hour": 11, "minute": 39}
